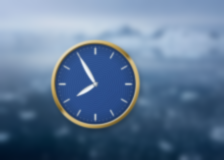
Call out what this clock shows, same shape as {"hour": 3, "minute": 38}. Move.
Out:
{"hour": 7, "minute": 55}
